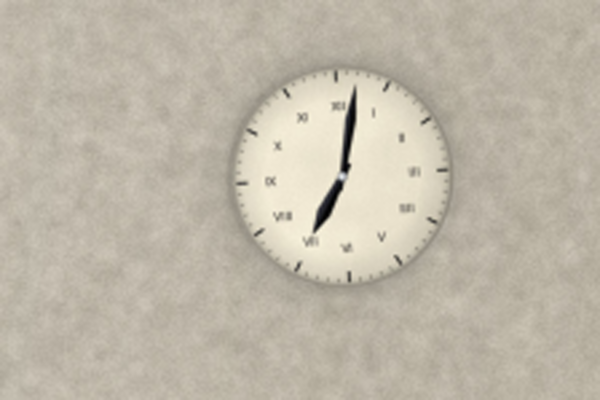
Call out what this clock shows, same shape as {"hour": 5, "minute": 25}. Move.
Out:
{"hour": 7, "minute": 2}
